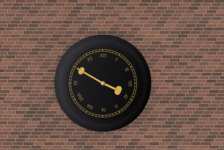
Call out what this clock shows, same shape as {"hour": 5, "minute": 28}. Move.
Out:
{"hour": 3, "minute": 50}
